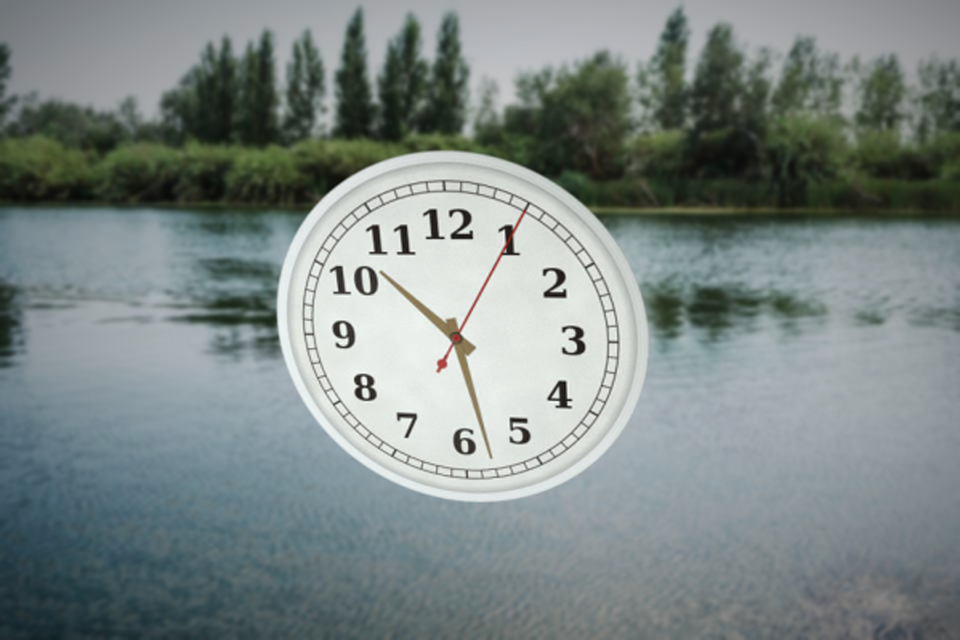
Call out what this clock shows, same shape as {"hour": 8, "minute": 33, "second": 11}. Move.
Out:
{"hour": 10, "minute": 28, "second": 5}
